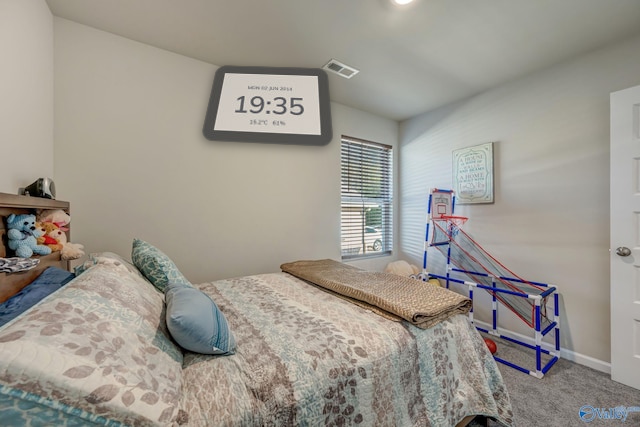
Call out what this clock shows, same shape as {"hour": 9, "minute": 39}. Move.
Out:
{"hour": 19, "minute": 35}
